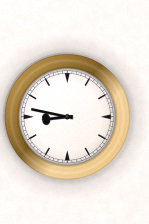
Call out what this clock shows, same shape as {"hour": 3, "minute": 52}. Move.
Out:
{"hour": 8, "minute": 47}
